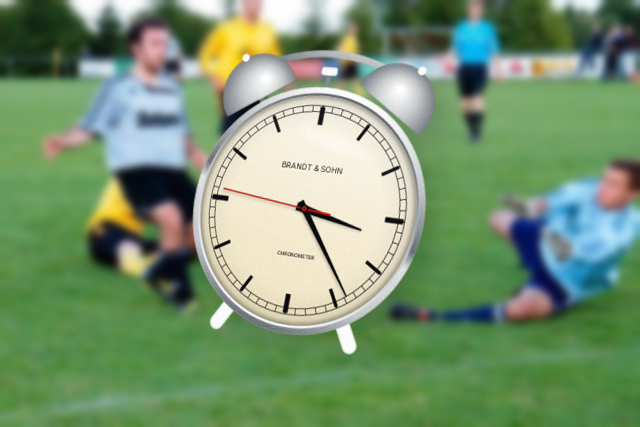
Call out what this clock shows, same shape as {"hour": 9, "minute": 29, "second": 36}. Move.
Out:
{"hour": 3, "minute": 23, "second": 46}
